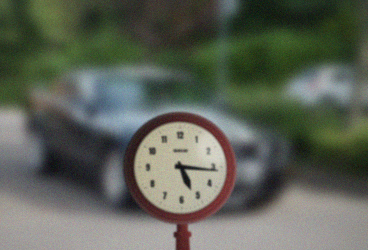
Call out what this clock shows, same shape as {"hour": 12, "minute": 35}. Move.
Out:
{"hour": 5, "minute": 16}
